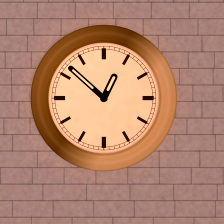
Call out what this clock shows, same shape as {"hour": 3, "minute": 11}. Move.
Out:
{"hour": 12, "minute": 52}
